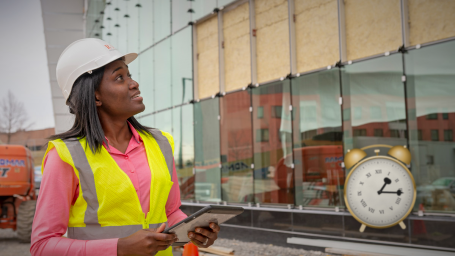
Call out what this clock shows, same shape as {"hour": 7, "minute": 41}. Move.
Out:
{"hour": 1, "minute": 16}
